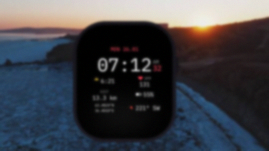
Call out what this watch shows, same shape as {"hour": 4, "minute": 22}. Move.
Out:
{"hour": 7, "minute": 12}
